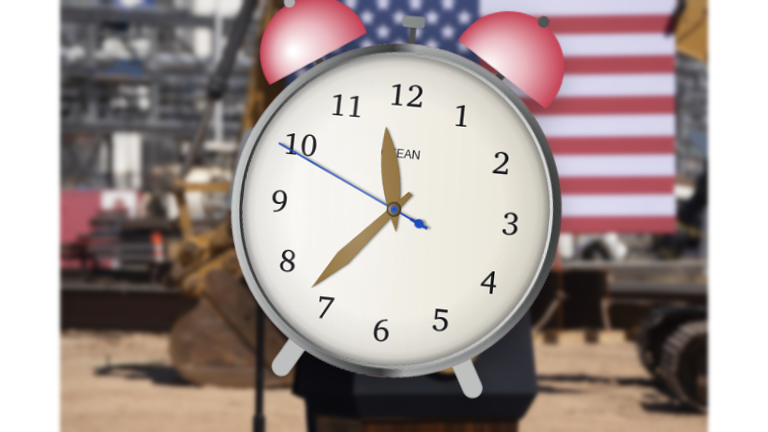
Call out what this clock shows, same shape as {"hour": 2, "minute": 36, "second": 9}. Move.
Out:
{"hour": 11, "minute": 36, "second": 49}
